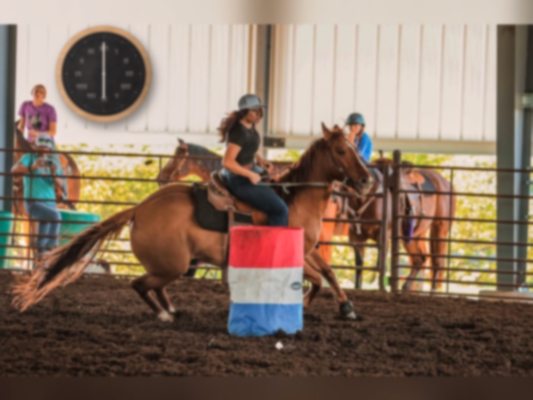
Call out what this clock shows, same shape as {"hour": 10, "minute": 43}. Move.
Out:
{"hour": 6, "minute": 0}
